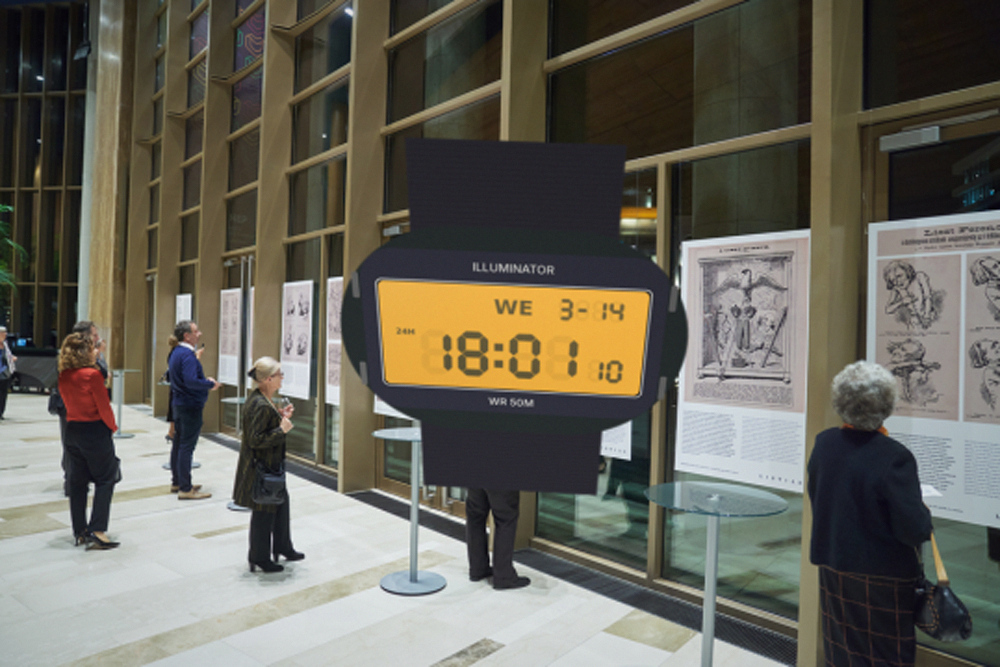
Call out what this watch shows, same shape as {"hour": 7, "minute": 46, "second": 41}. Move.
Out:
{"hour": 18, "minute": 1, "second": 10}
